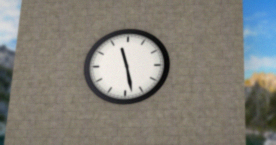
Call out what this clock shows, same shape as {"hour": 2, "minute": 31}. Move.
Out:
{"hour": 11, "minute": 28}
